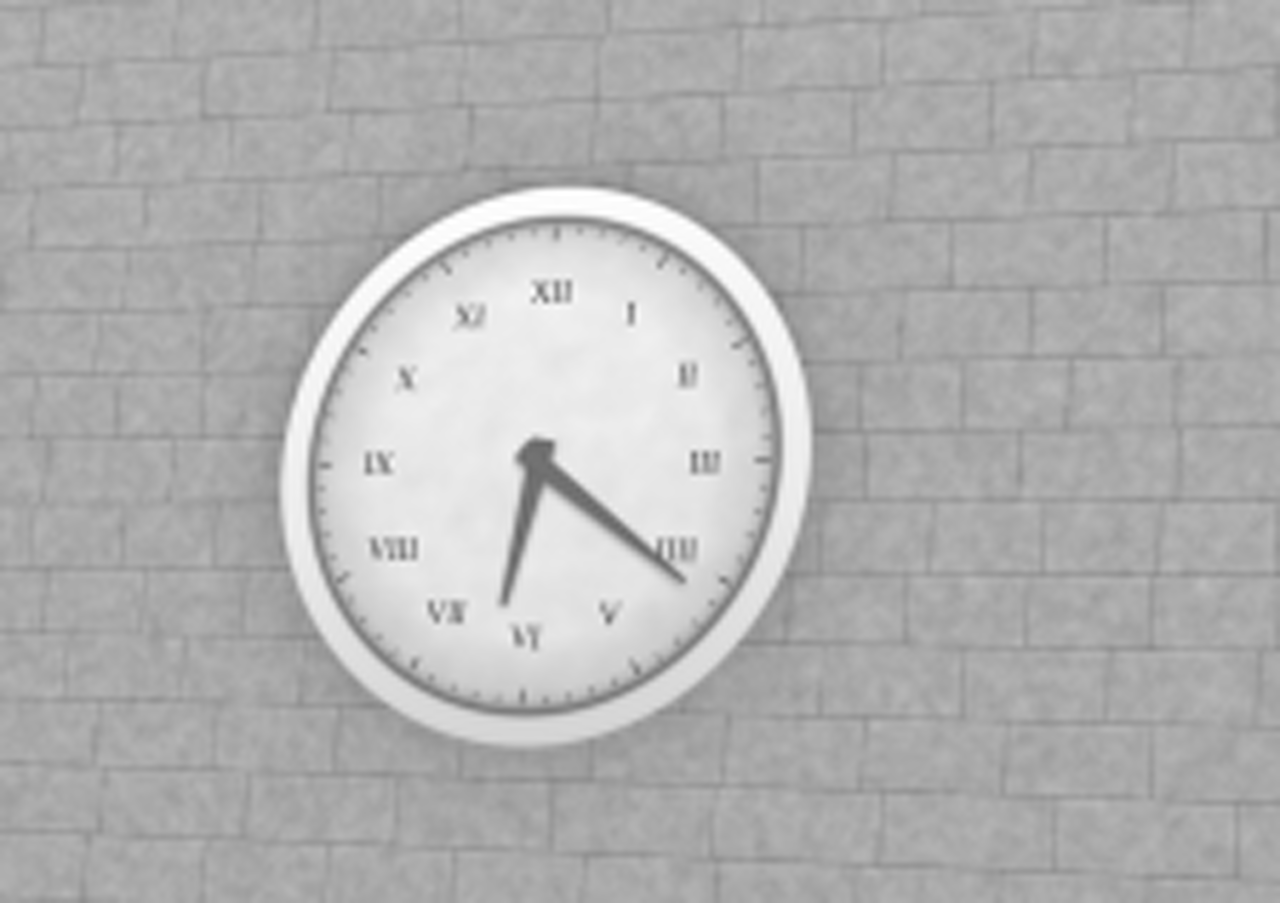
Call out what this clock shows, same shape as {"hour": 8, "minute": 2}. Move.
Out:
{"hour": 6, "minute": 21}
